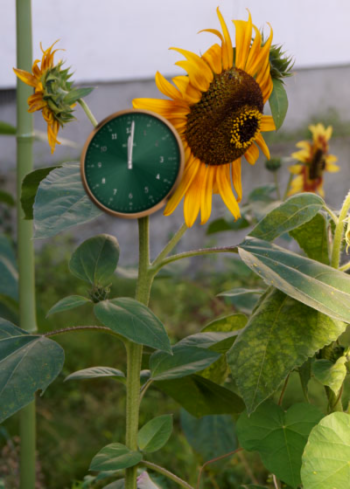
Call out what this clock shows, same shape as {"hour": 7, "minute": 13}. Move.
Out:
{"hour": 12, "minute": 1}
